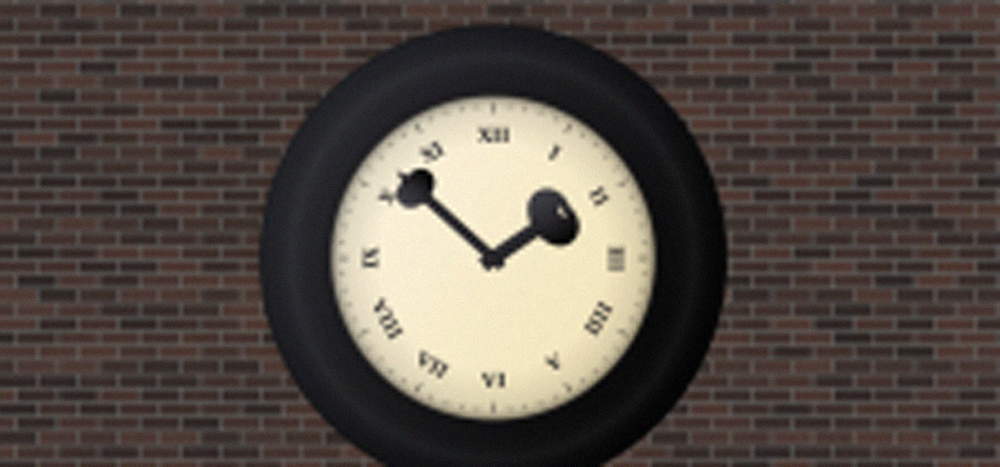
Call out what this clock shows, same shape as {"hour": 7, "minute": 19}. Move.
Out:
{"hour": 1, "minute": 52}
